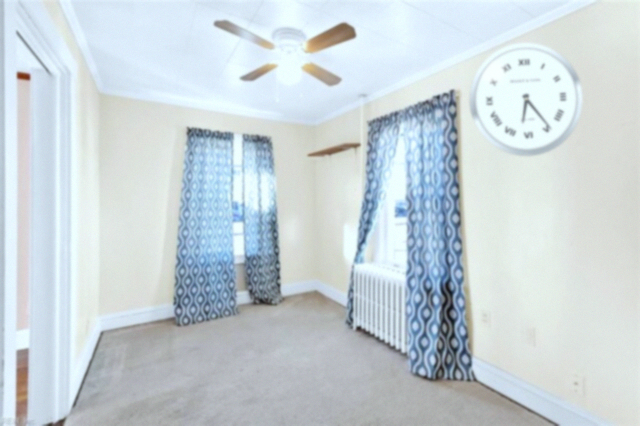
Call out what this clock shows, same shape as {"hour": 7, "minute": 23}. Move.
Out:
{"hour": 6, "minute": 24}
